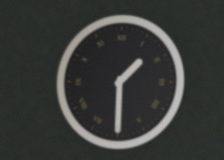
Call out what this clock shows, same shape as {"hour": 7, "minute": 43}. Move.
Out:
{"hour": 1, "minute": 30}
